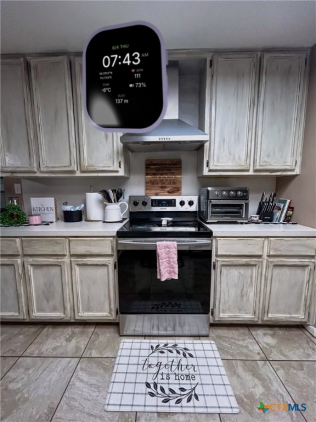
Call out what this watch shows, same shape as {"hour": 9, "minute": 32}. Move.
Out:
{"hour": 7, "minute": 43}
